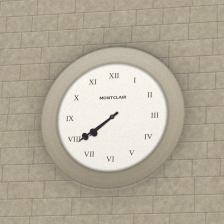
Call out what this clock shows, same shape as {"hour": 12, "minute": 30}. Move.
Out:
{"hour": 7, "minute": 39}
